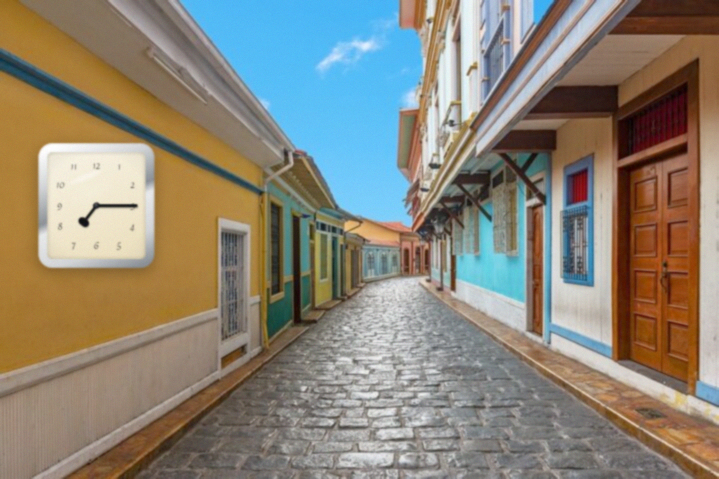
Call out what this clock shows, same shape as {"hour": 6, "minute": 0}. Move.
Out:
{"hour": 7, "minute": 15}
